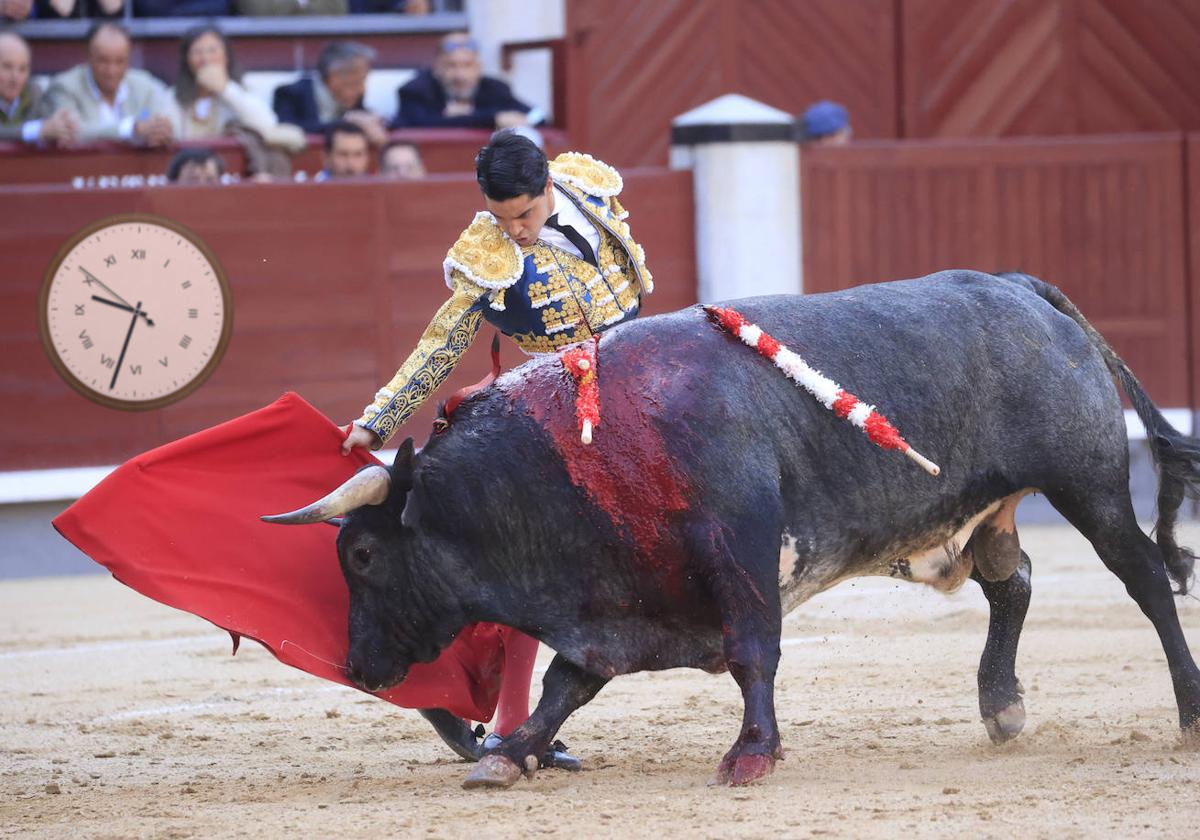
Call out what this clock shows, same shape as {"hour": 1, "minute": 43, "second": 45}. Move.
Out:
{"hour": 9, "minute": 32, "second": 51}
